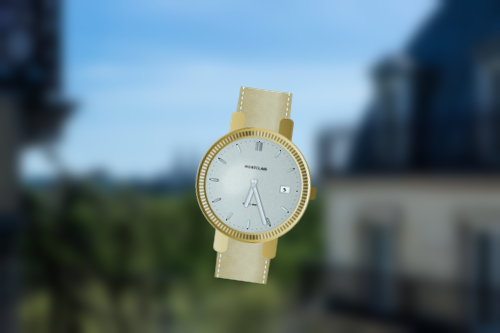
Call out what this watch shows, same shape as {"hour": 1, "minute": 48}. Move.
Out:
{"hour": 6, "minute": 26}
